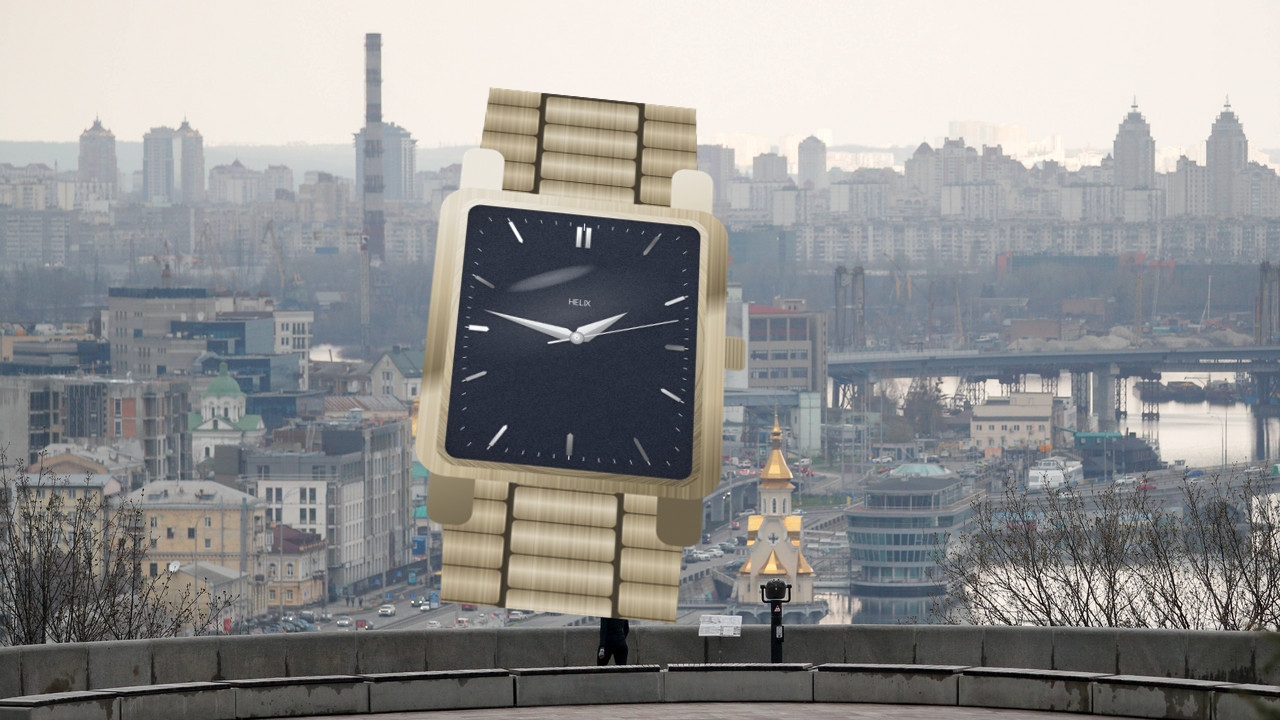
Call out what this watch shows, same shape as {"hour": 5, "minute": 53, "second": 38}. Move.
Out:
{"hour": 1, "minute": 47, "second": 12}
